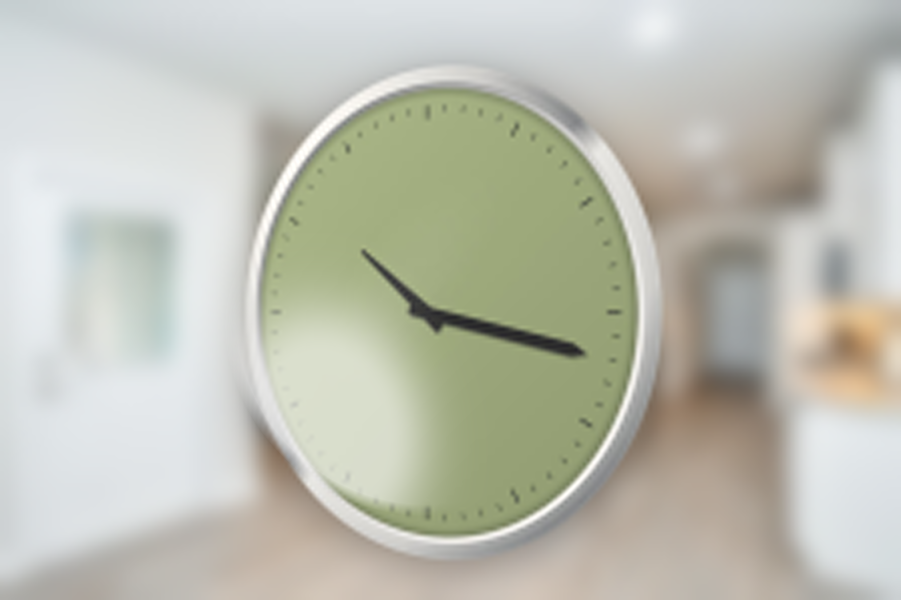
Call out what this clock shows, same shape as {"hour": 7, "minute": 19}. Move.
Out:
{"hour": 10, "minute": 17}
